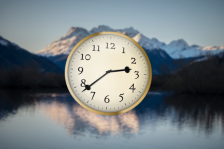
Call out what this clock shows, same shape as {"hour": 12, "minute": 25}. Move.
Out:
{"hour": 2, "minute": 38}
